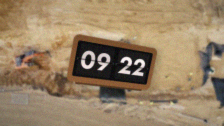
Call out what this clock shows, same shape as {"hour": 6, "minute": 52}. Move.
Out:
{"hour": 9, "minute": 22}
